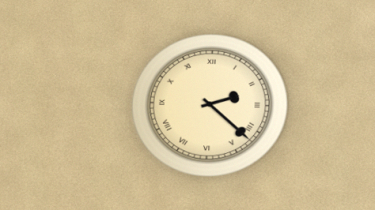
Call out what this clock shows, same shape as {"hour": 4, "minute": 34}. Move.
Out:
{"hour": 2, "minute": 22}
